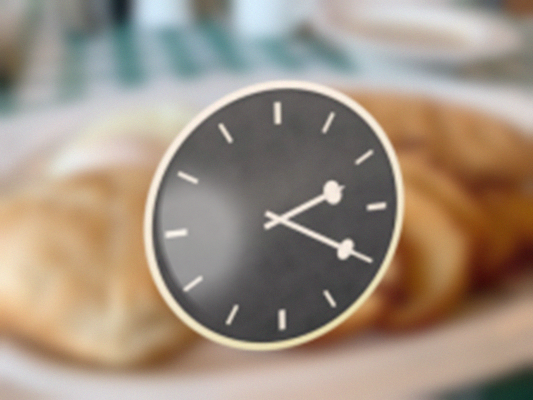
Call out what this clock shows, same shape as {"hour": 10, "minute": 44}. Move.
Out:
{"hour": 2, "minute": 20}
